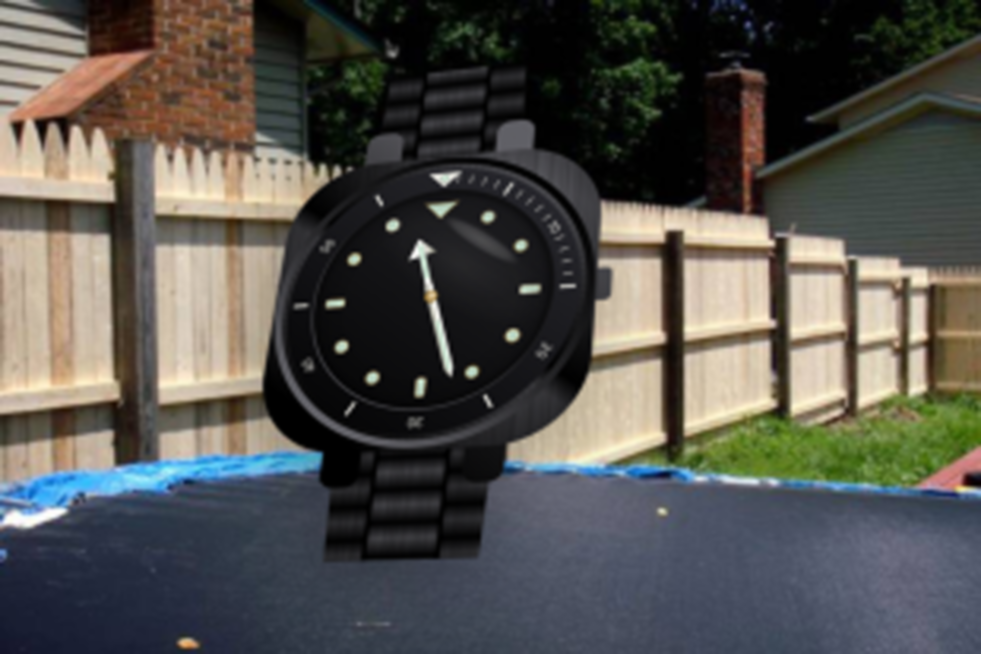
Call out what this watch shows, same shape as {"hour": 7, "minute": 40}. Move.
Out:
{"hour": 11, "minute": 27}
